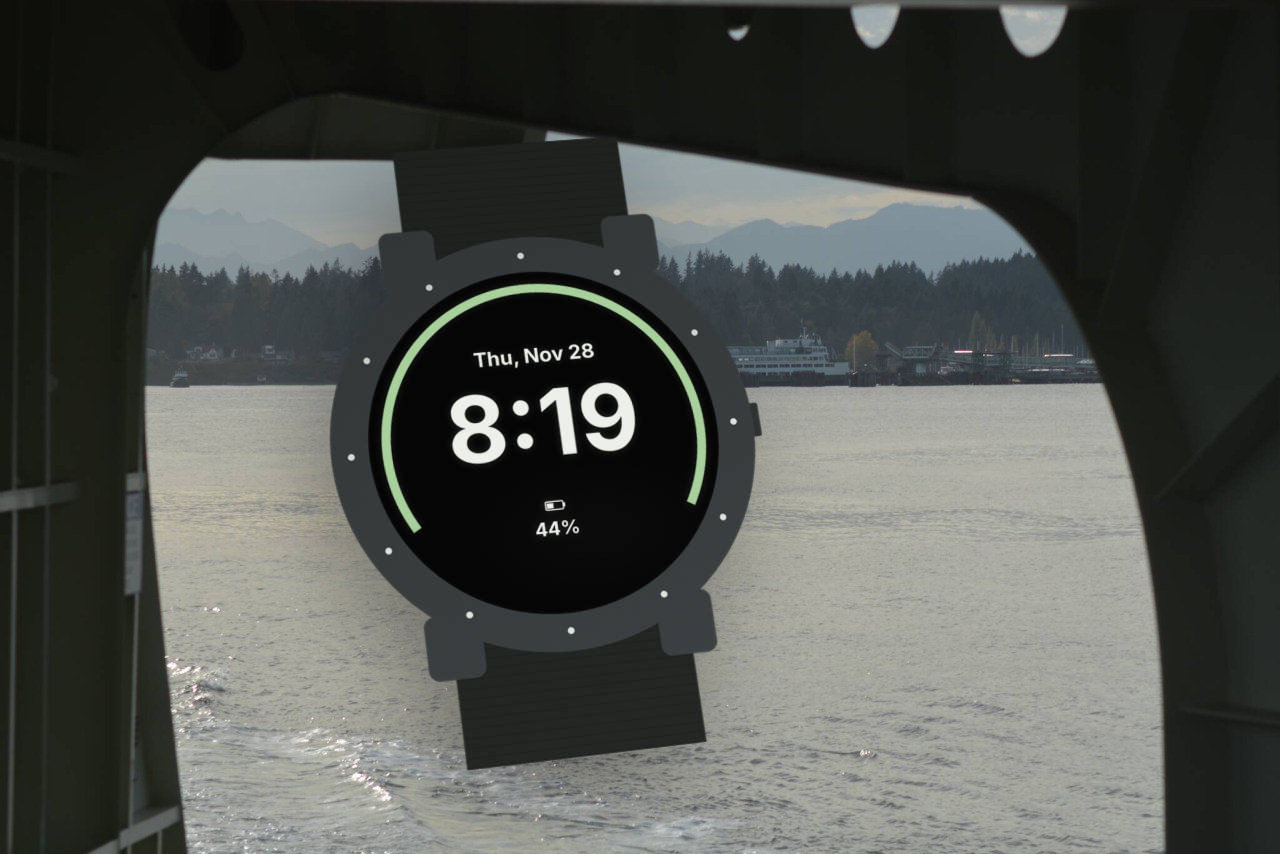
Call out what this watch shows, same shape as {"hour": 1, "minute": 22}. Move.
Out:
{"hour": 8, "minute": 19}
